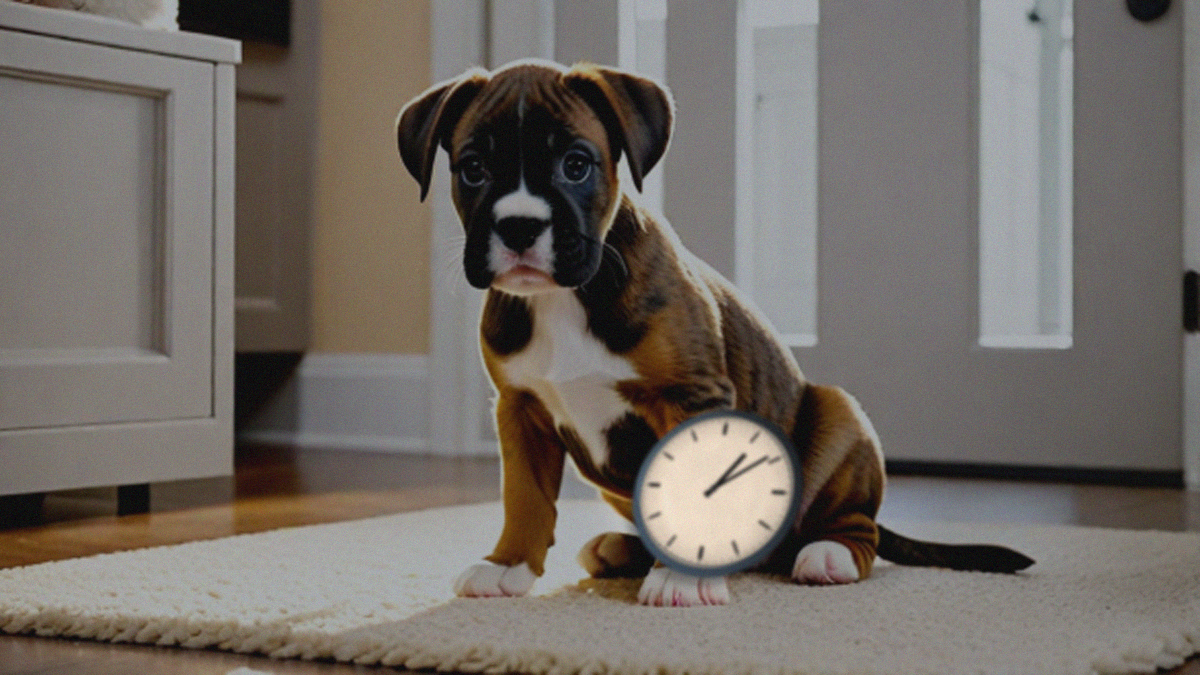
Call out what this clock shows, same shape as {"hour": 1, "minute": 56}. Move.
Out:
{"hour": 1, "minute": 9}
